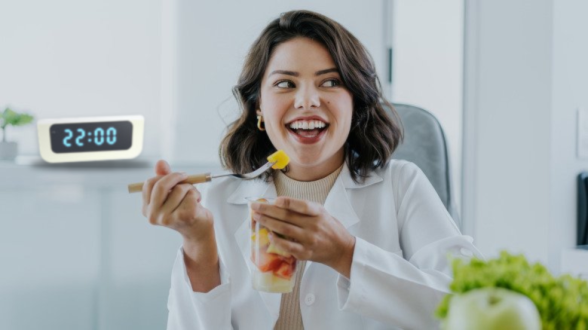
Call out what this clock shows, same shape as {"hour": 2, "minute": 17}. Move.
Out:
{"hour": 22, "minute": 0}
